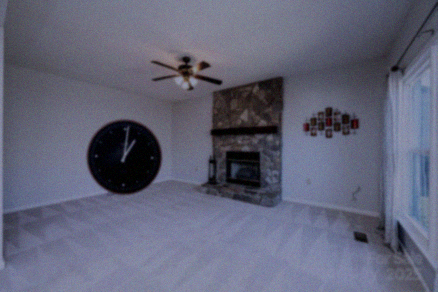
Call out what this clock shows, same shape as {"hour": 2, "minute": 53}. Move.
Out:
{"hour": 1, "minute": 1}
